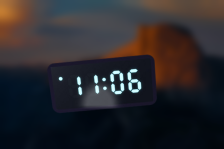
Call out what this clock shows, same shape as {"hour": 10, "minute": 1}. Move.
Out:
{"hour": 11, "minute": 6}
